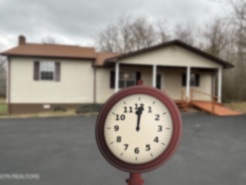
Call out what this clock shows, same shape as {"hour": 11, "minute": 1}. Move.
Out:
{"hour": 12, "minute": 1}
